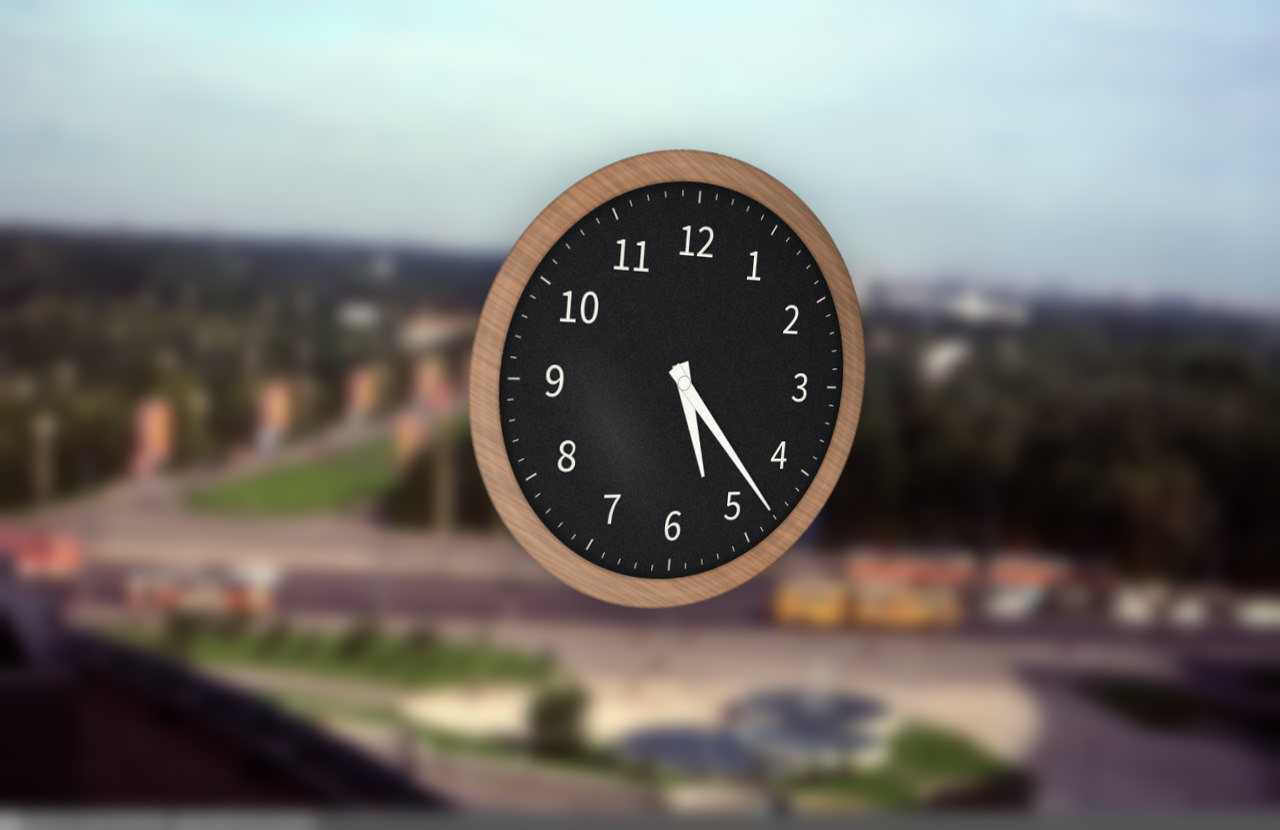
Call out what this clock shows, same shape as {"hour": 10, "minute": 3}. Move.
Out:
{"hour": 5, "minute": 23}
